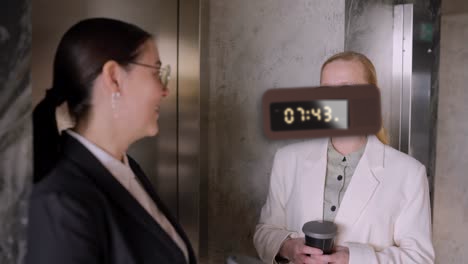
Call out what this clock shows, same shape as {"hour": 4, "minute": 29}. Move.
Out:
{"hour": 7, "minute": 43}
